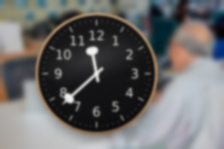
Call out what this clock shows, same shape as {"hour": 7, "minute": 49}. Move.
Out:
{"hour": 11, "minute": 38}
